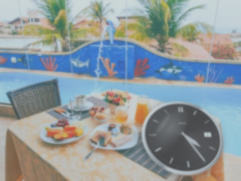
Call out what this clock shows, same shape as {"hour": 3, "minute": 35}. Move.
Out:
{"hour": 4, "minute": 25}
